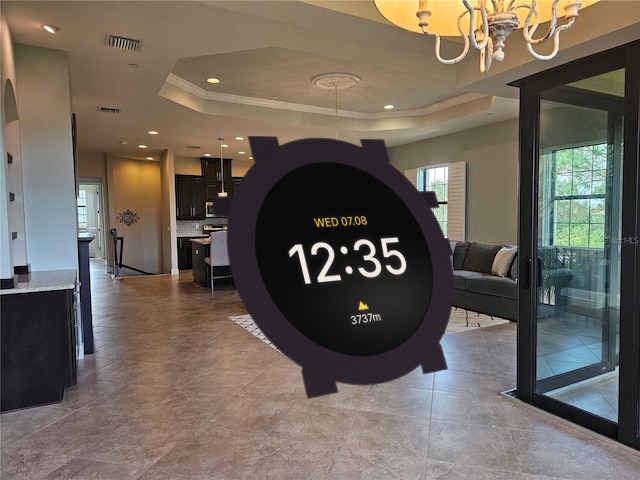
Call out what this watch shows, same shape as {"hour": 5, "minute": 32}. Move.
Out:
{"hour": 12, "minute": 35}
